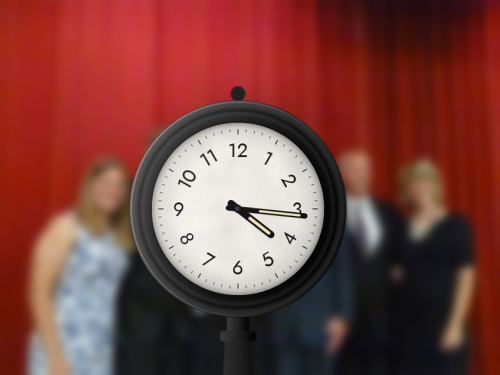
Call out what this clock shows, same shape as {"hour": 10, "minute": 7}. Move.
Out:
{"hour": 4, "minute": 16}
